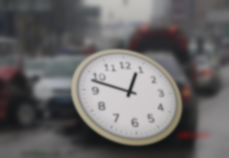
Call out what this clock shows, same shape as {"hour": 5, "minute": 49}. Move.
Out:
{"hour": 12, "minute": 48}
